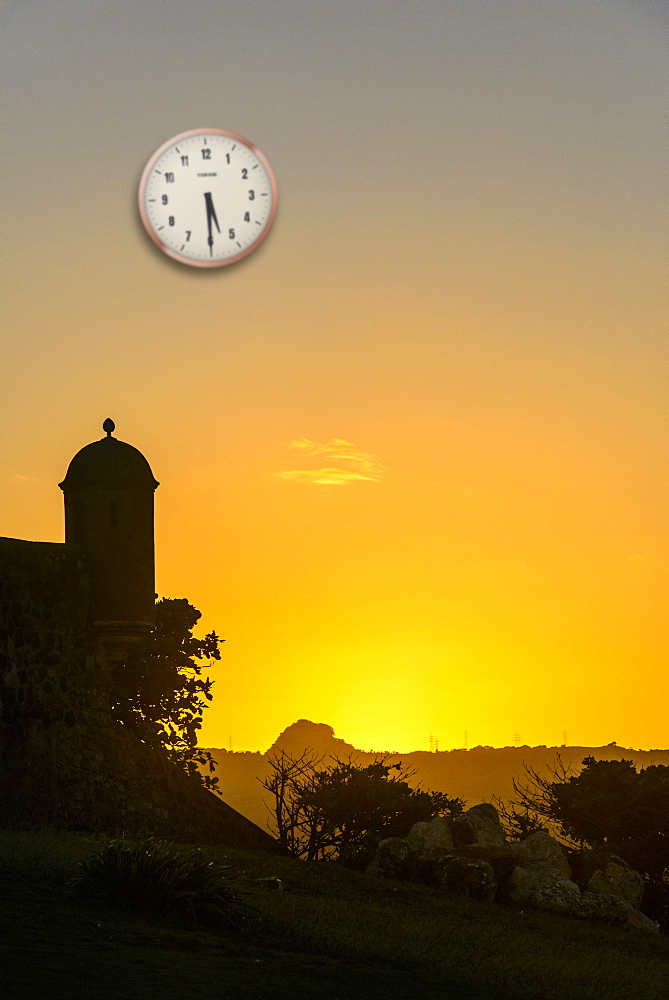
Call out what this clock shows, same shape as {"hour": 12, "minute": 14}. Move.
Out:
{"hour": 5, "minute": 30}
